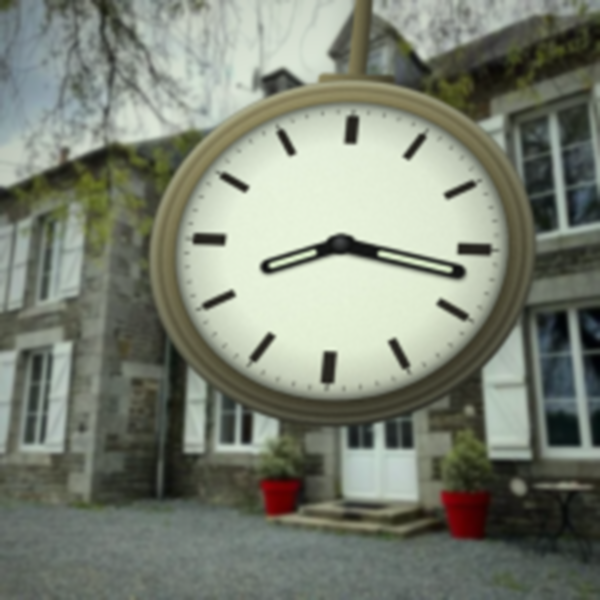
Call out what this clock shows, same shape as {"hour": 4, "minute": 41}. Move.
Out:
{"hour": 8, "minute": 17}
